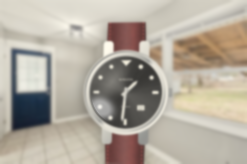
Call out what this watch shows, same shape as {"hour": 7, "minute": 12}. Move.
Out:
{"hour": 1, "minute": 31}
